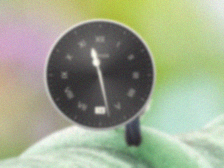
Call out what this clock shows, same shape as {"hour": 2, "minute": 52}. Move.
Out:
{"hour": 11, "minute": 28}
